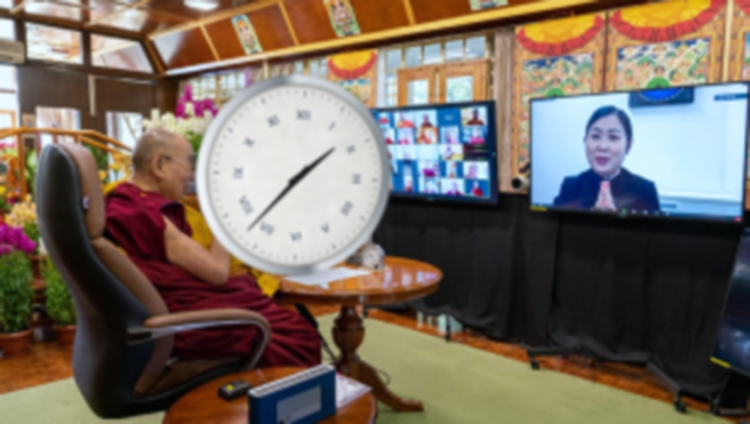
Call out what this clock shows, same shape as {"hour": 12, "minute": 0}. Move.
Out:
{"hour": 1, "minute": 37}
